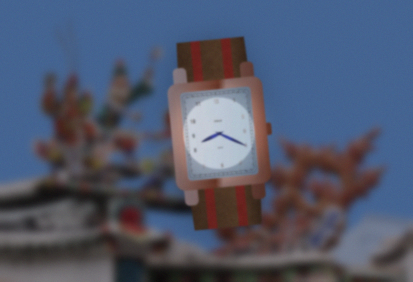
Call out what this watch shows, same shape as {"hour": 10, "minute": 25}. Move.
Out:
{"hour": 8, "minute": 20}
